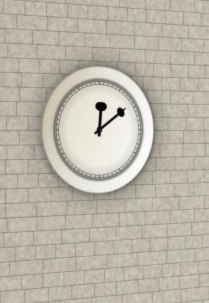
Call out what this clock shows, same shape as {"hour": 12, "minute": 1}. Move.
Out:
{"hour": 12, "minute": 9}
